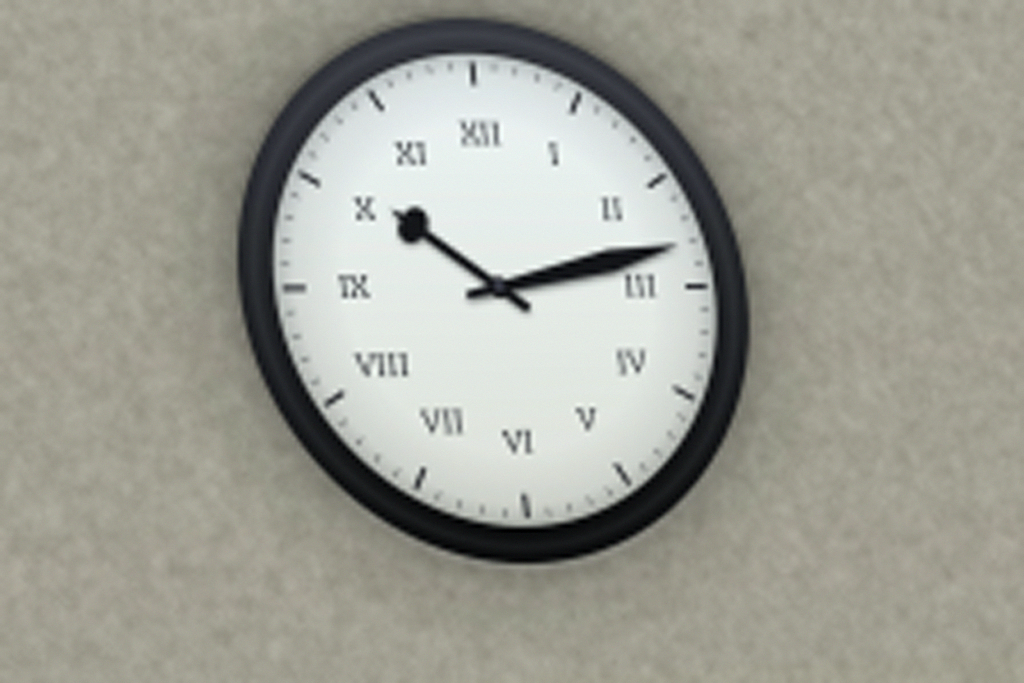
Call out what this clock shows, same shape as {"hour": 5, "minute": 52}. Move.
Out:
{"hour": 10, "minute": 13}
